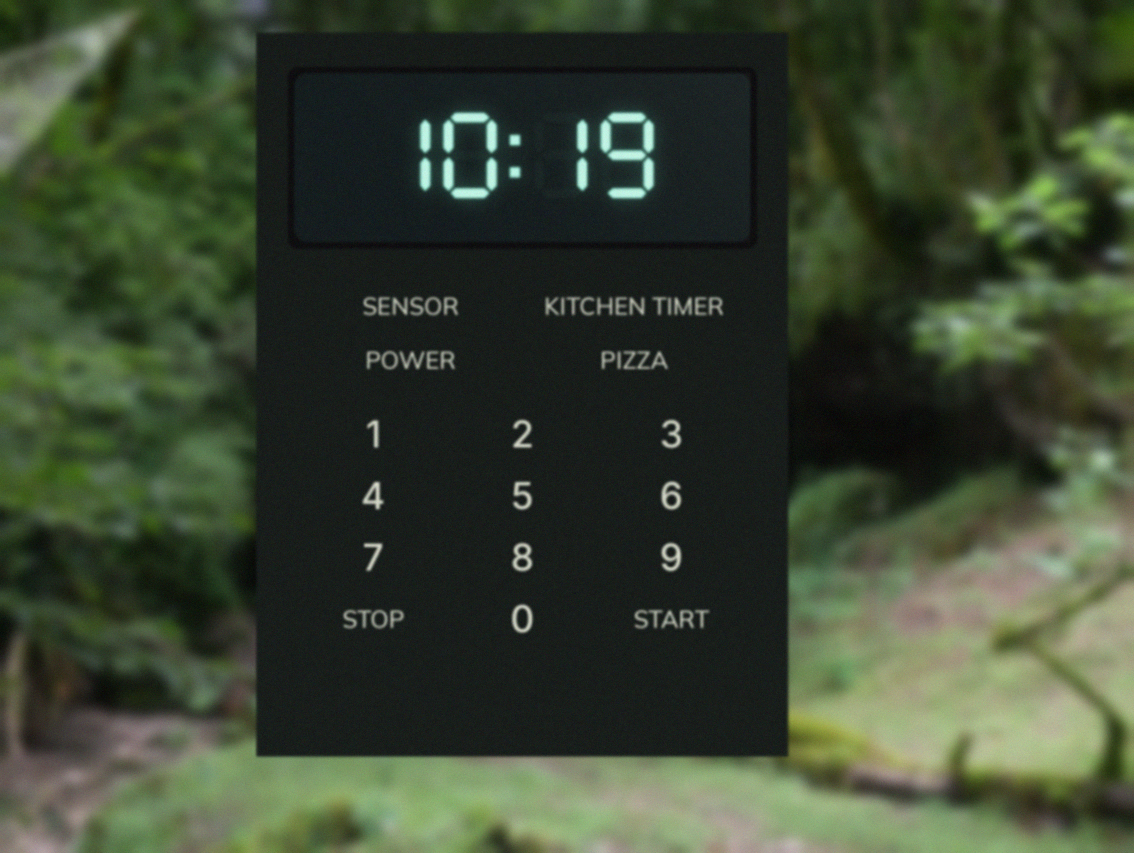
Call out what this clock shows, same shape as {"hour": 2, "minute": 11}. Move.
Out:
{"hour": 10, "minute": 19}
